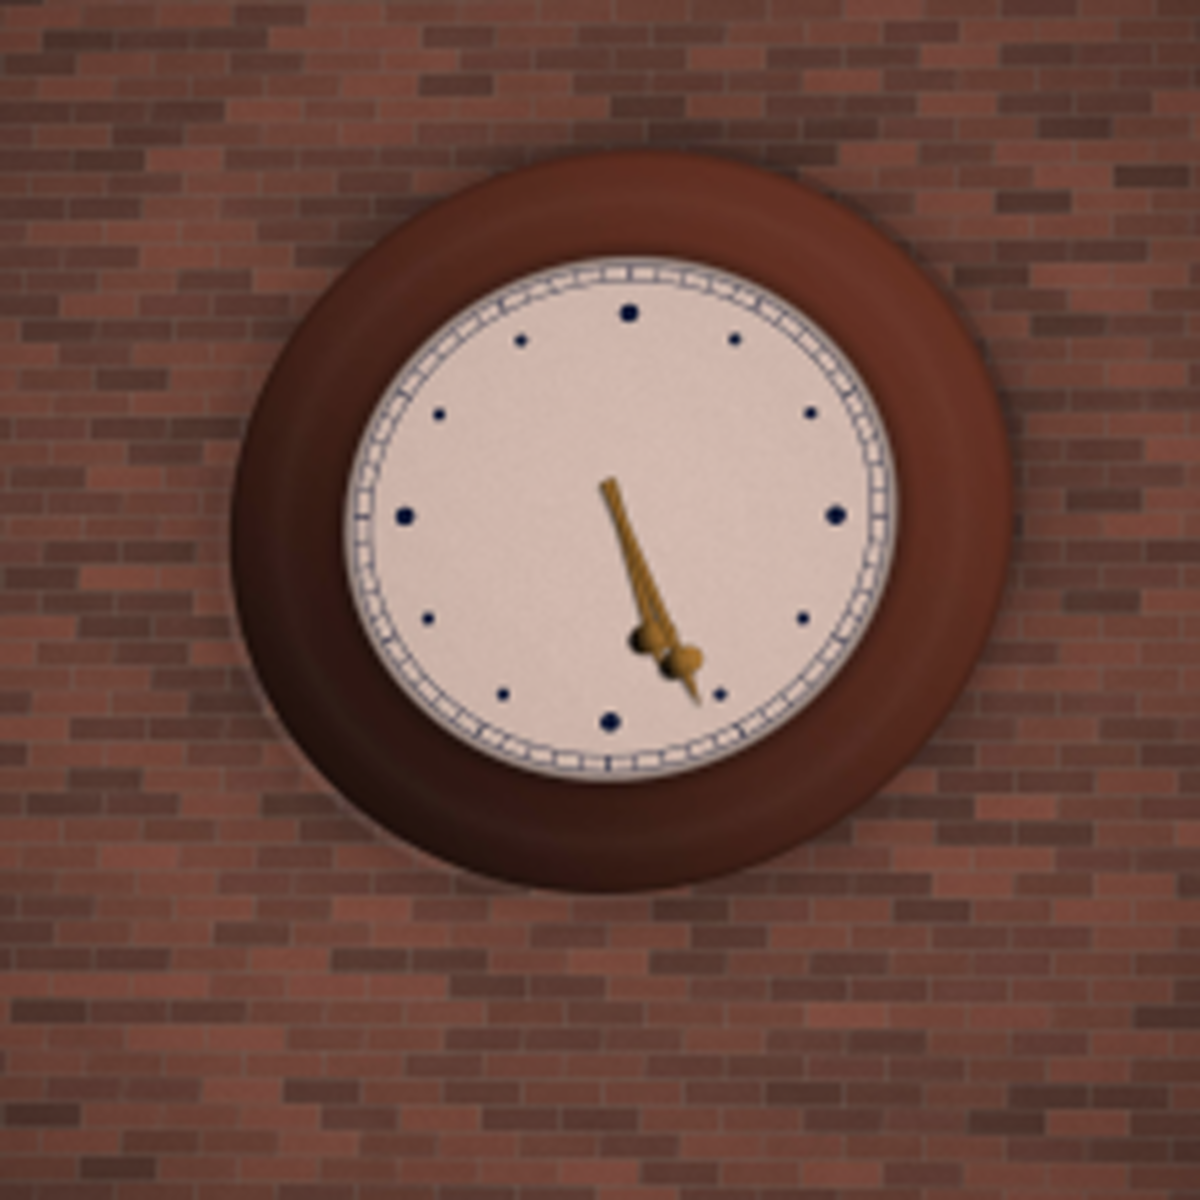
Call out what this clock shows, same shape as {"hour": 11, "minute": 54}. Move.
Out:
{"hour": 5, "minute": 26}
